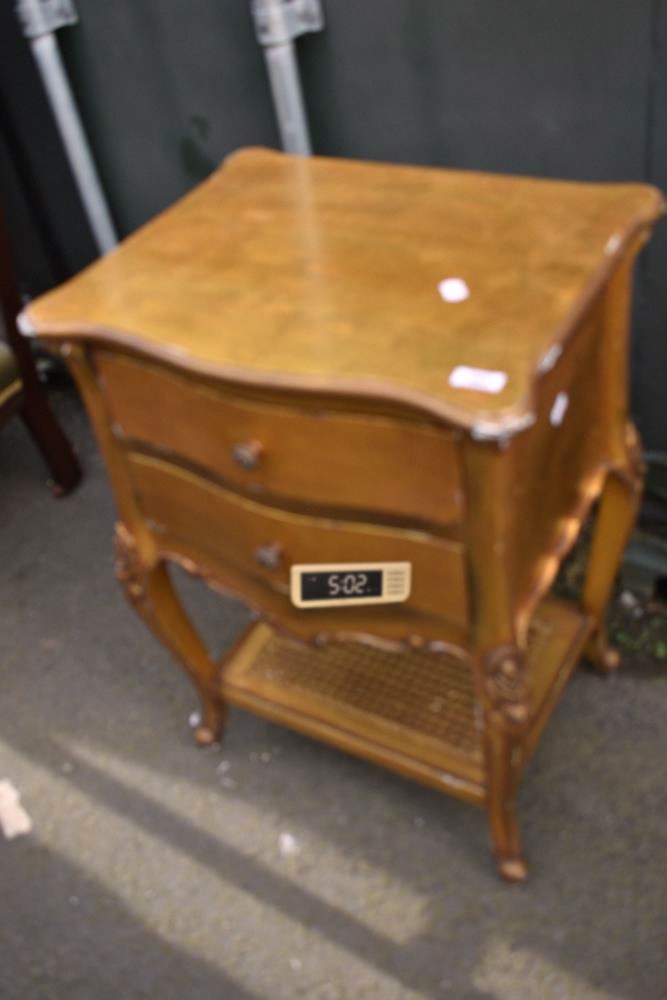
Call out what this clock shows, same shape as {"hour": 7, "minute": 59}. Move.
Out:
{"hour": 5, "minute": 2}
